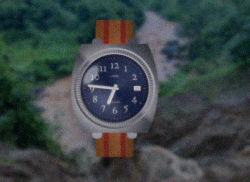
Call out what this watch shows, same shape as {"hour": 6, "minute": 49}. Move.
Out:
{"hour": 6, "minute": 46}
